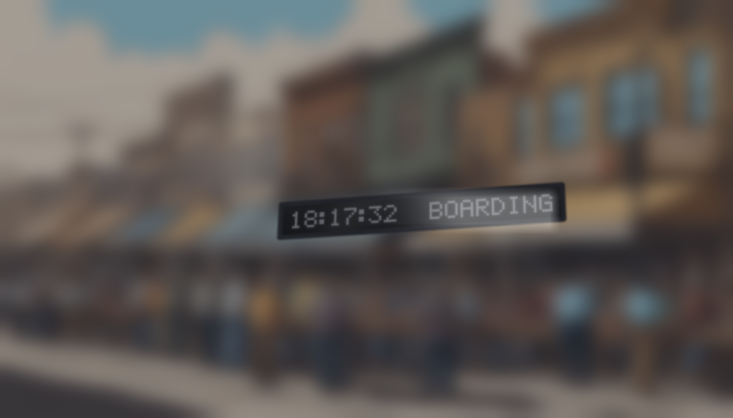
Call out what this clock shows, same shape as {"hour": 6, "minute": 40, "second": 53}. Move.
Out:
{"hour": 18, "minute": 17, "second": 32}
